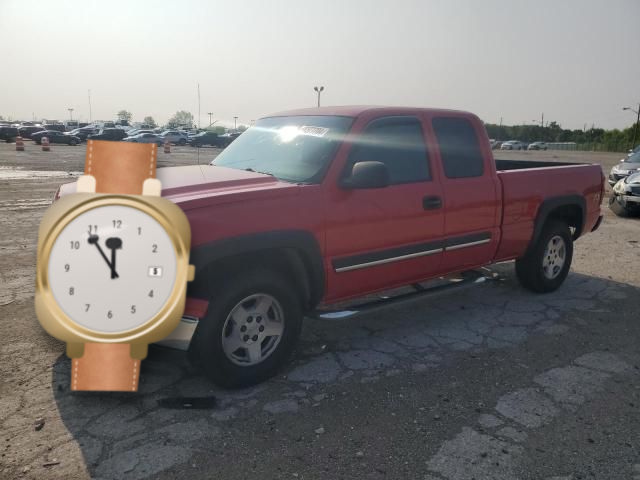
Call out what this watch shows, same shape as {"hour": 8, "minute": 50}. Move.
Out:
{"hour": 11, "minute": 54}
